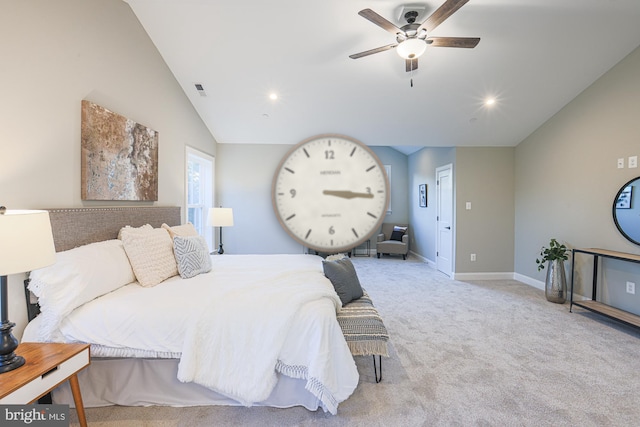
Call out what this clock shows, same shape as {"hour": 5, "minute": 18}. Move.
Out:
{"hour": 3, "minute": 16}
